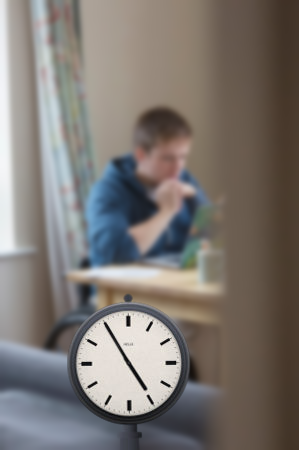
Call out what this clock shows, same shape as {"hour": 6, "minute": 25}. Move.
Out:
{"hour": 4, "minute": 55}
